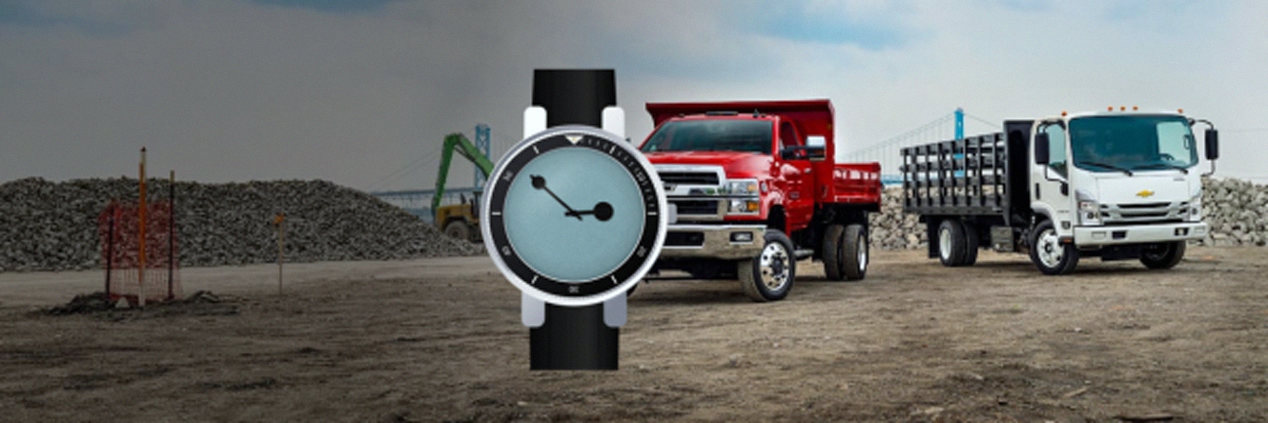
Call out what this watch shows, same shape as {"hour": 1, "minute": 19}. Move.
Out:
{"hour": 2, "minute": 52}
